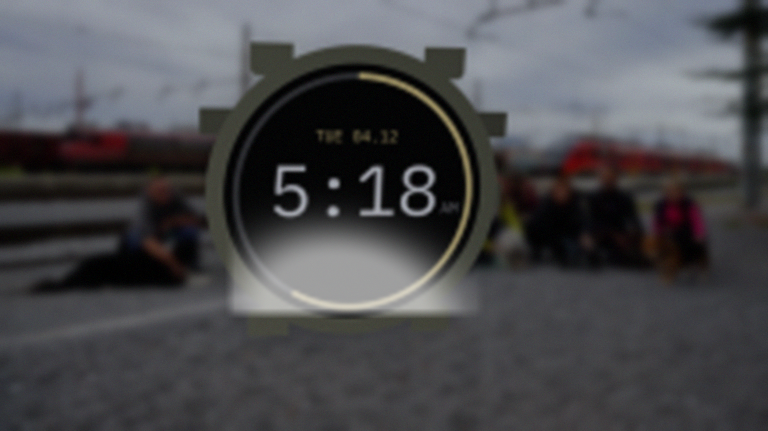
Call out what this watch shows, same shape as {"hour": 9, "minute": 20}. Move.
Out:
{"hour": 5, "minute": 18}
